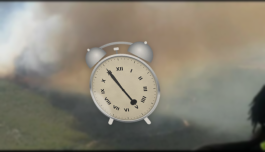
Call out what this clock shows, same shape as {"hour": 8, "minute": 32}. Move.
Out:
{"hour": 4, "minute": 55}
